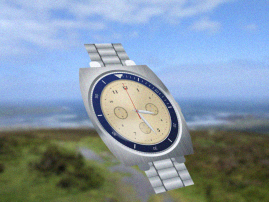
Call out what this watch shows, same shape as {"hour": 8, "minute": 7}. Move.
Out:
{"hour": 3, "minute": 27}
